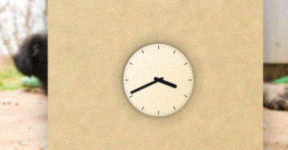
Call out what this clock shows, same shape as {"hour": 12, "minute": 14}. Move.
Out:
{"hour": 3, "minute": 41}
